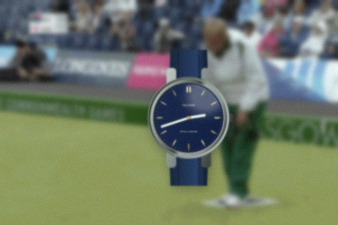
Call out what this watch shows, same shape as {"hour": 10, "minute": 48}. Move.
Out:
{"hour": 2, "minute": 42}
